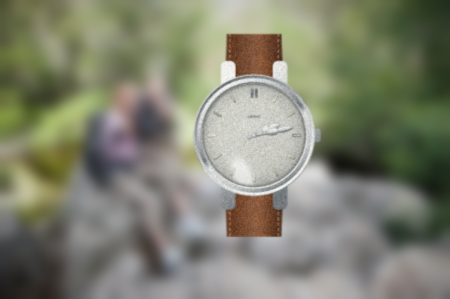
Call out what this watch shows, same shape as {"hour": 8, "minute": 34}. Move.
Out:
{"hour": 2, "minute": 13}
